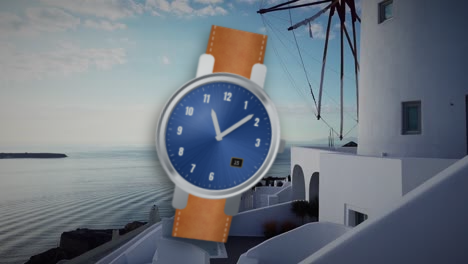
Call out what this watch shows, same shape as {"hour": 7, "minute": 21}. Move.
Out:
{"hour": 11, "minute": 8}
